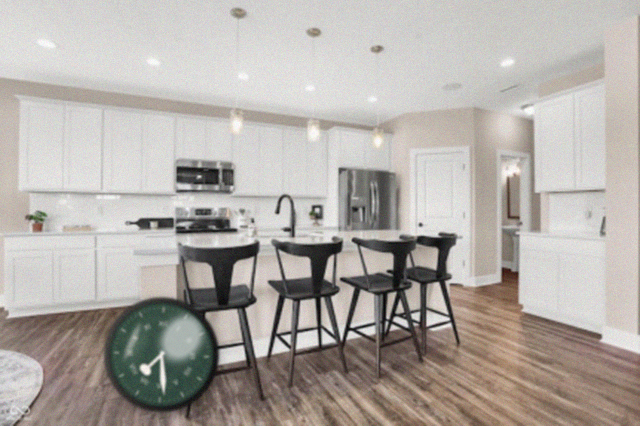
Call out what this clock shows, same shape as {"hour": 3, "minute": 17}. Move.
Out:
{"hour": 7, "minute": 29}
